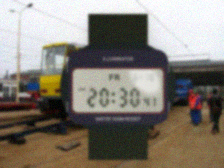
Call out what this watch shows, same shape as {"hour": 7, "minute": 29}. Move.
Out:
{"hour": 20, "minute": 30}
